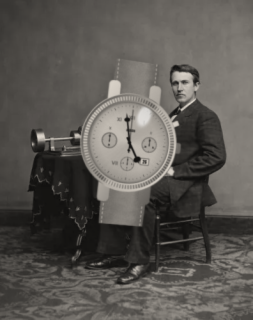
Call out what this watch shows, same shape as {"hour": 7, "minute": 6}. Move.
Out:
{"hour": 4, "minute": 58}
